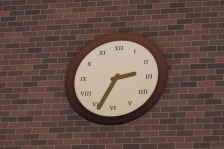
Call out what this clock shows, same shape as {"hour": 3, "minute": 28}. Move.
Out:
{"hour": 2, "minute": 34}
